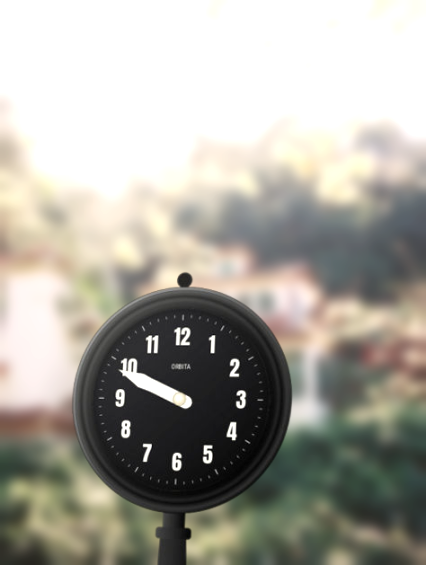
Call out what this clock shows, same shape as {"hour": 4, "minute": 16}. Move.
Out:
{"hour": 9, "minute": 49}
